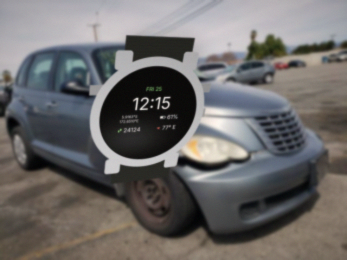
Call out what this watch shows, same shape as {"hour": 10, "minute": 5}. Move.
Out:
{"hour": 12, "minute": 15}
